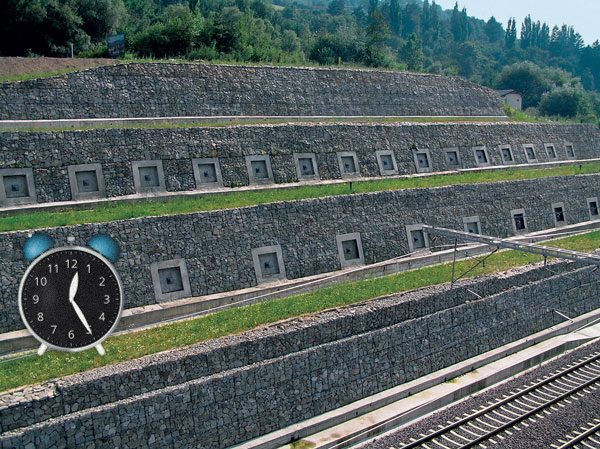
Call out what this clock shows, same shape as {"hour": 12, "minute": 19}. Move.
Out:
{"hour": 12, "minute": 25}
